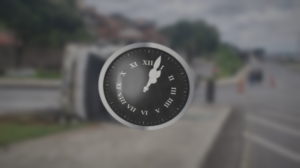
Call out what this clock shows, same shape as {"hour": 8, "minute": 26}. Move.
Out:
{"hour": 1, "minute": 3}
